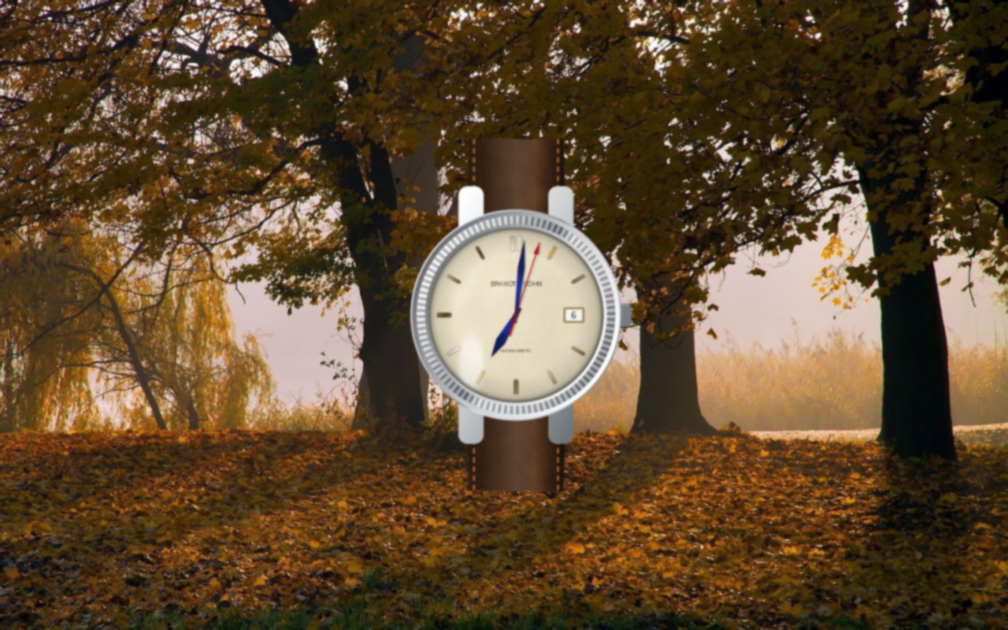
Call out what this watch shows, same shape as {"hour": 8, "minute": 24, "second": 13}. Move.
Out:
{"hour": 7, "minute": 1, "second": 3}
